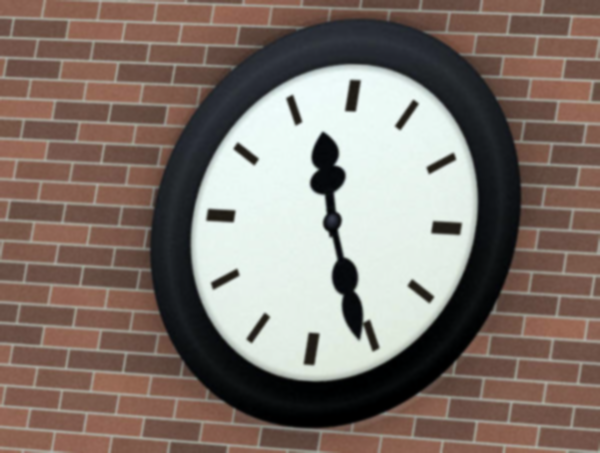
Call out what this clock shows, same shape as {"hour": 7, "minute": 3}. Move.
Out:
{"hour": 11, "minute": 26}
